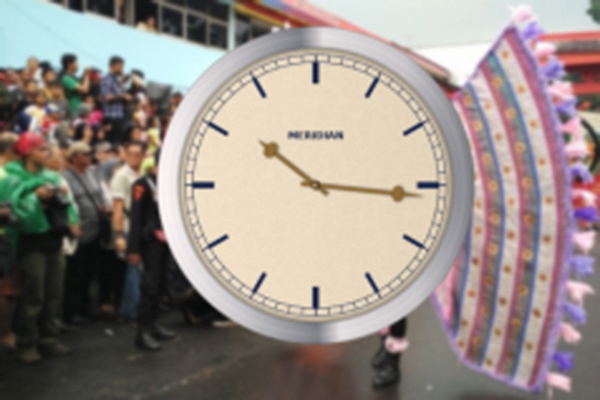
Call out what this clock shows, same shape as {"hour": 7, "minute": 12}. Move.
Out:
{"hour": 10, "minute": 16}
